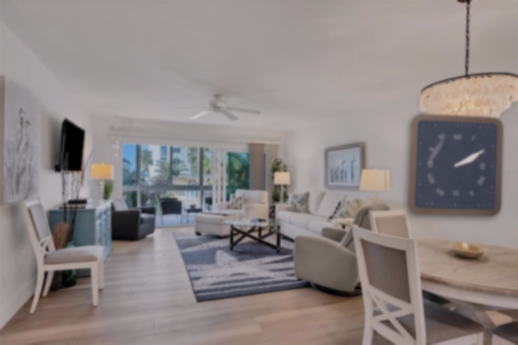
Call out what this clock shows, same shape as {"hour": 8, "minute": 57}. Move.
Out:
{"hour": 2, "minute": 10}
